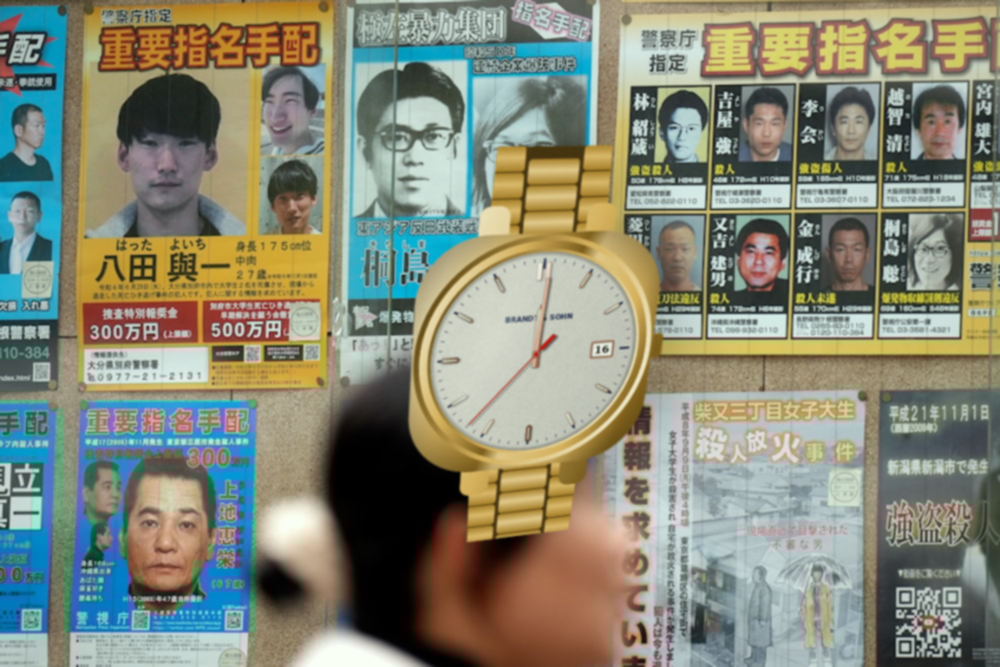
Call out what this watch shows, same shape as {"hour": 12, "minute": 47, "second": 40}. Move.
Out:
{"hour": 12, "minute": 0, "second": 37}
